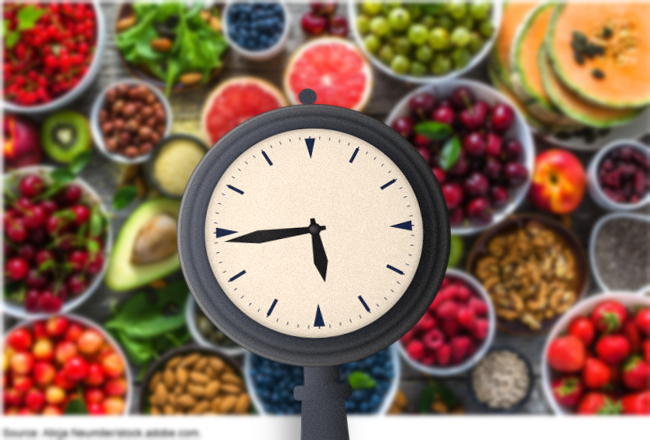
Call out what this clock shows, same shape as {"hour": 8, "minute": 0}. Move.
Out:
{"hour": 5, "minute": 44}
